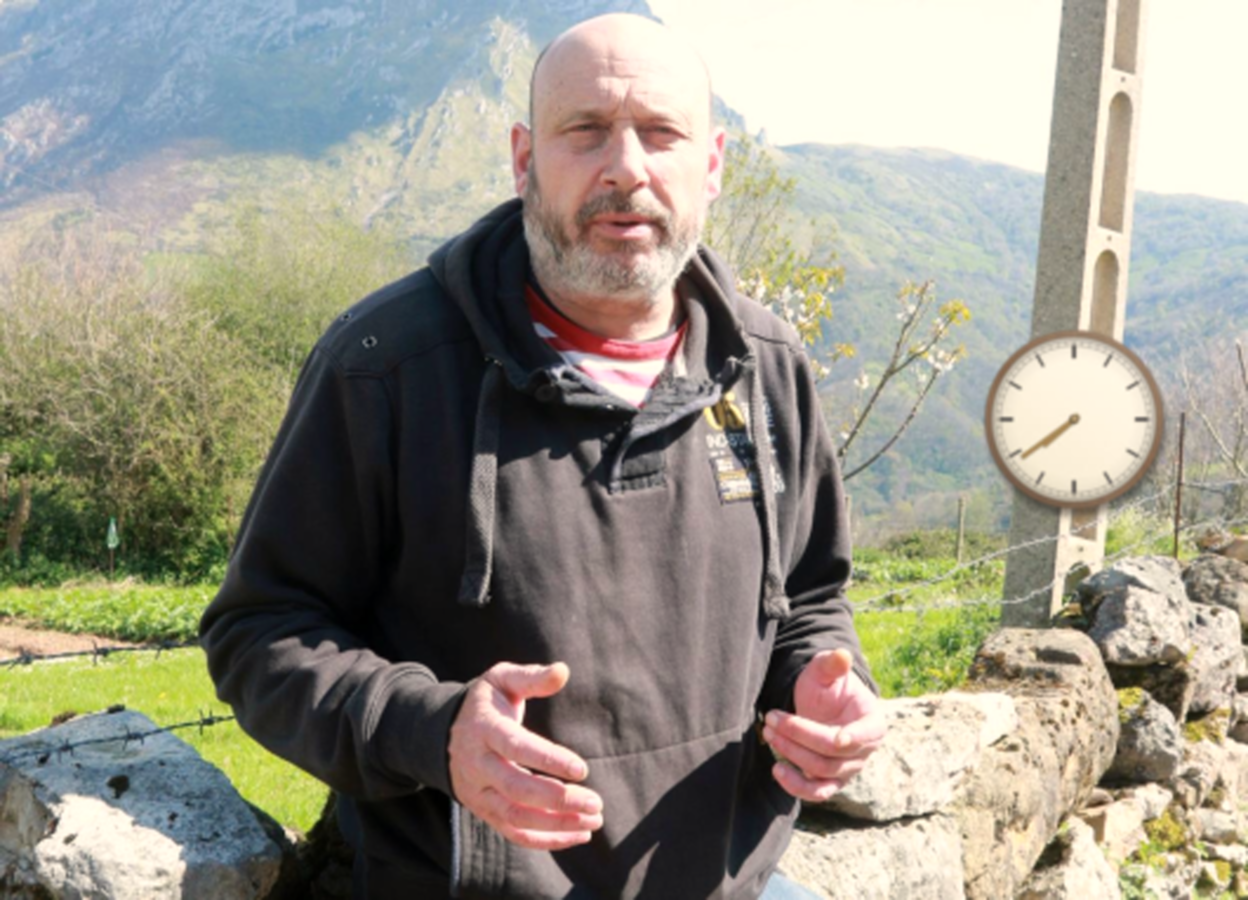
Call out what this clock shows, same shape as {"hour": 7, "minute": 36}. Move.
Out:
{"hour": 7, "minute": 39}
